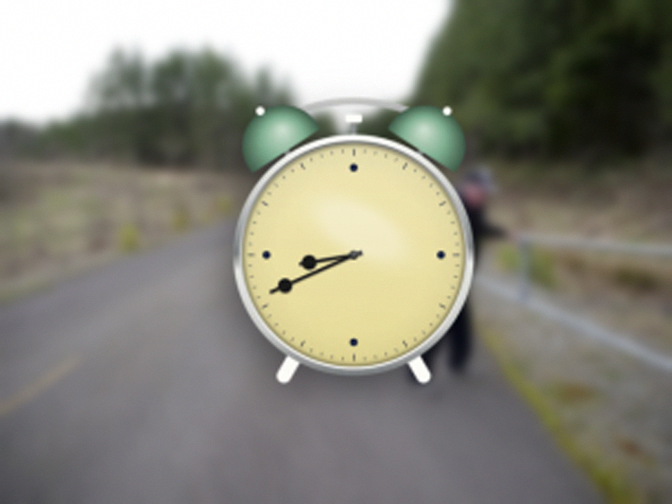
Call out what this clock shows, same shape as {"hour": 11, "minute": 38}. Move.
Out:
{"hour": 8, "minute": 41}
